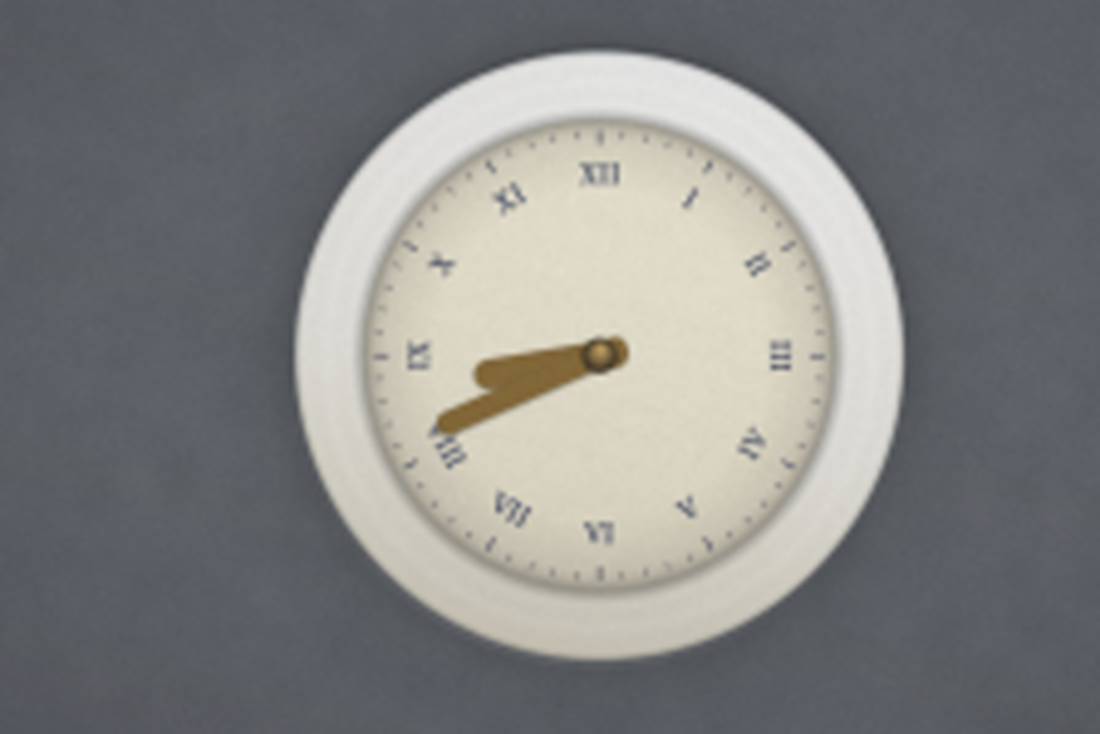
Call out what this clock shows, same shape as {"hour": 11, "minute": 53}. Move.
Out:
{"hour": 8, "minute": 41}
